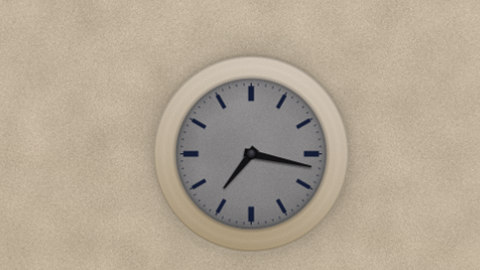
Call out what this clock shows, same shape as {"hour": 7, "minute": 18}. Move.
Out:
{"hour": 7, "minute": 17}
